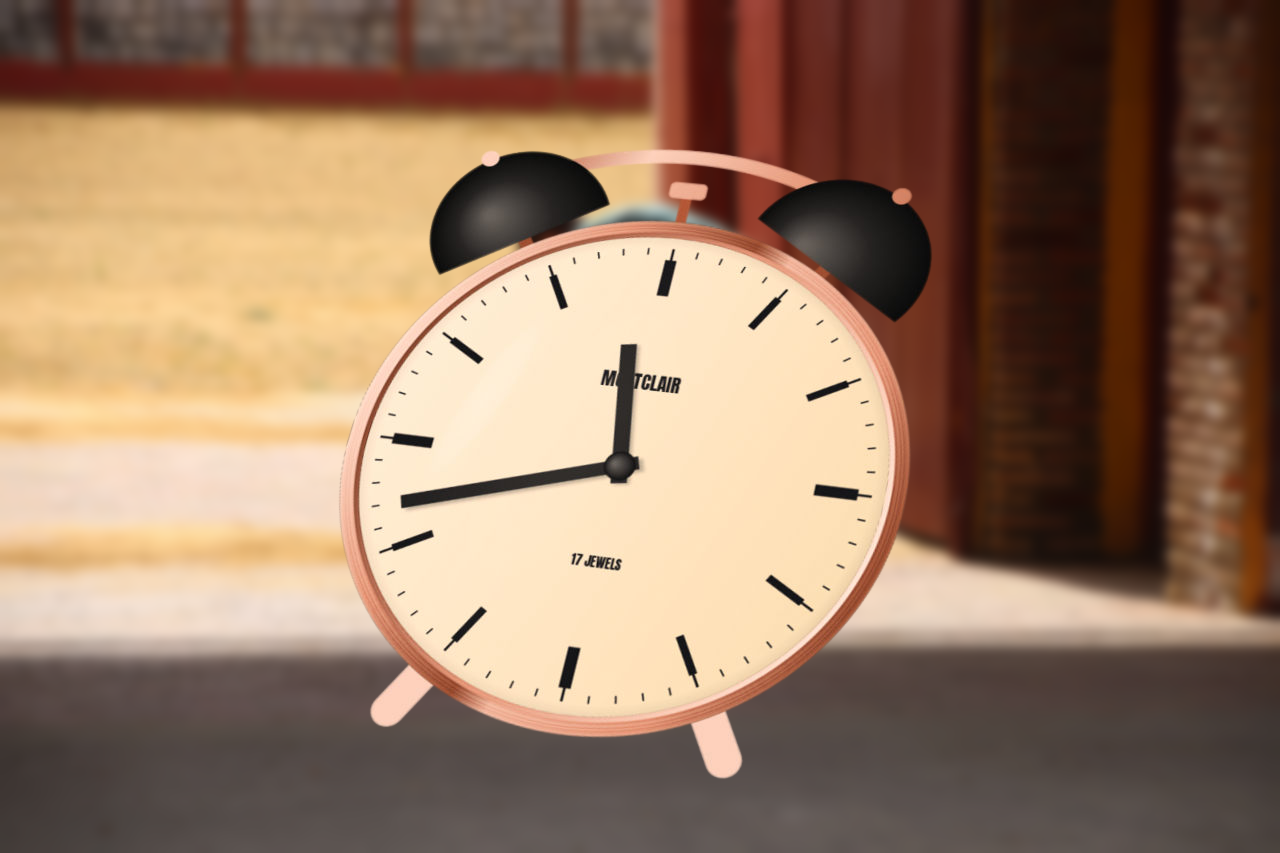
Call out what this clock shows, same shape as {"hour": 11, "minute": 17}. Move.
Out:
{"hour": 11, "minute": 42}
